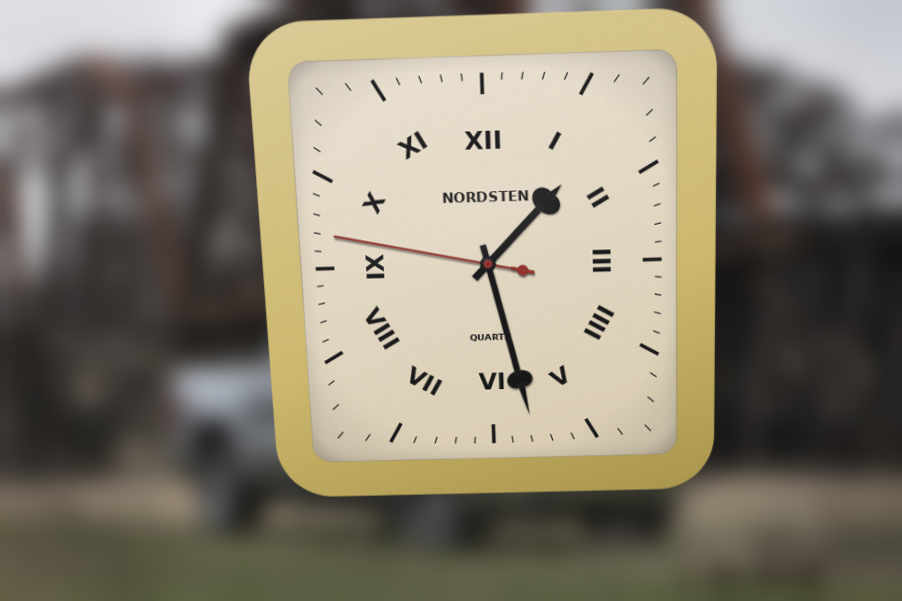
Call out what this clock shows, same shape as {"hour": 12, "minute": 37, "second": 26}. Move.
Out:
{"hour": 1, "minute": 27, "second": 47}
